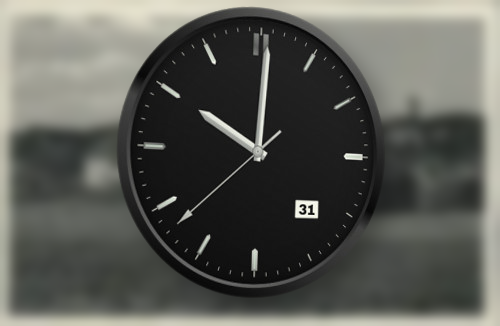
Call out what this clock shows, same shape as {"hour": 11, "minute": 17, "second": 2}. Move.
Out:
{"hour": 10, "minute": 0, "second": 38}
